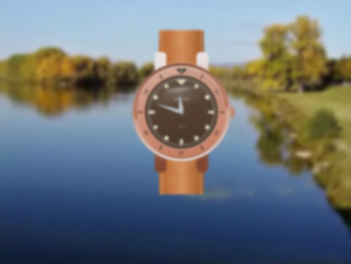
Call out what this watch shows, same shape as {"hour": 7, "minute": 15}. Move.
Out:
{"hour": 11, "minute": 48}
